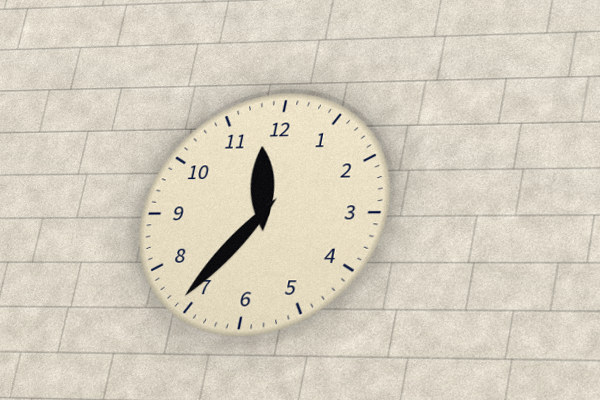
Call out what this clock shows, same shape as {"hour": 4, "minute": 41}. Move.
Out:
{"hour": 11, "minute": 36}
